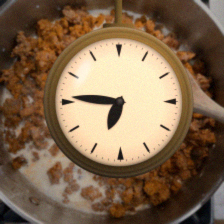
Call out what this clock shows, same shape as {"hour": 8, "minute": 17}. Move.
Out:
{"hour": 6, "minute": 46}
